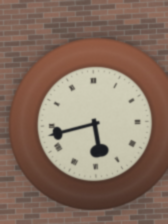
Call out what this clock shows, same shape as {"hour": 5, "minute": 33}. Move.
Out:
{"hour": 5, "minute": 43}
